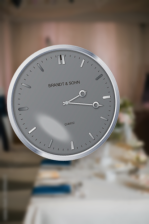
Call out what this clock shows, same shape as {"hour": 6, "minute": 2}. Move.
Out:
{"hour": 2, "minute": 17}
